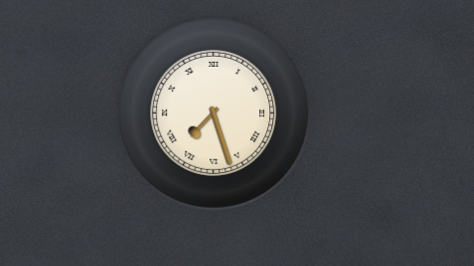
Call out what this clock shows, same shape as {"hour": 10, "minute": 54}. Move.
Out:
{"hour": 7, "minute": 27}
